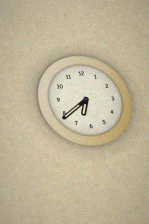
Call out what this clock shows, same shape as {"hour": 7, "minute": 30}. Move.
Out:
{"hour": 6, "minute": 39}
